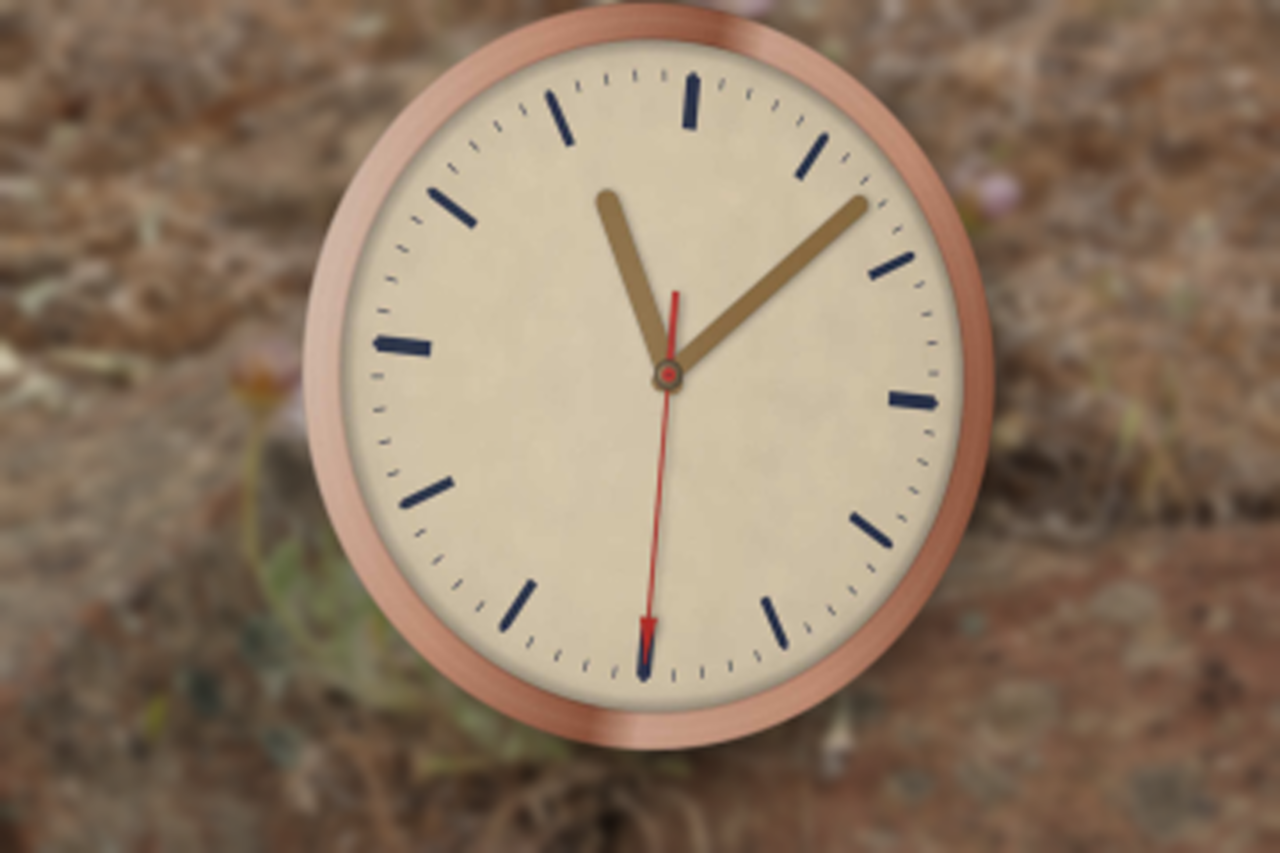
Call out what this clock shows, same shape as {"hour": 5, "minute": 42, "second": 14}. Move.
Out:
{"hour": 11, "minute": 7, "second": 30}
